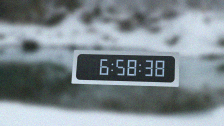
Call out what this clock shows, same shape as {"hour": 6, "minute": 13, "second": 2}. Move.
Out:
{"hour": 6, "minute": 58, "second": 38}
